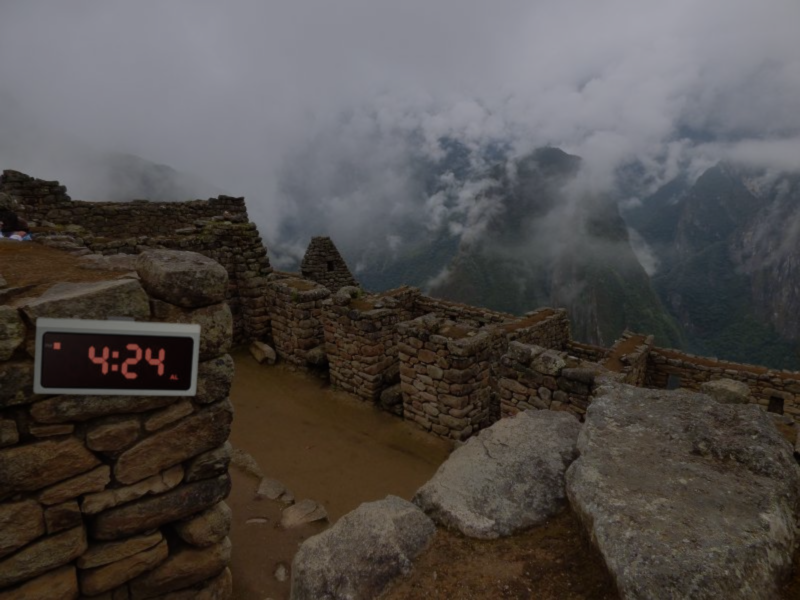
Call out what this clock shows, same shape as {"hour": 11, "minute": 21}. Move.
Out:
{"hour": 4, "minute": 24}
